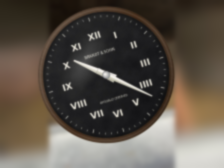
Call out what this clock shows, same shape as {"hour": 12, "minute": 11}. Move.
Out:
{"hour": 10, "minute": 22}
